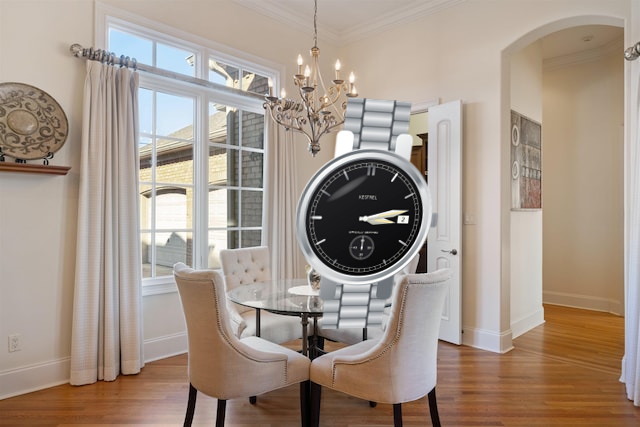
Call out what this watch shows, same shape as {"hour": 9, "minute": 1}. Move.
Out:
{"hour": 3, "minute": 13}
